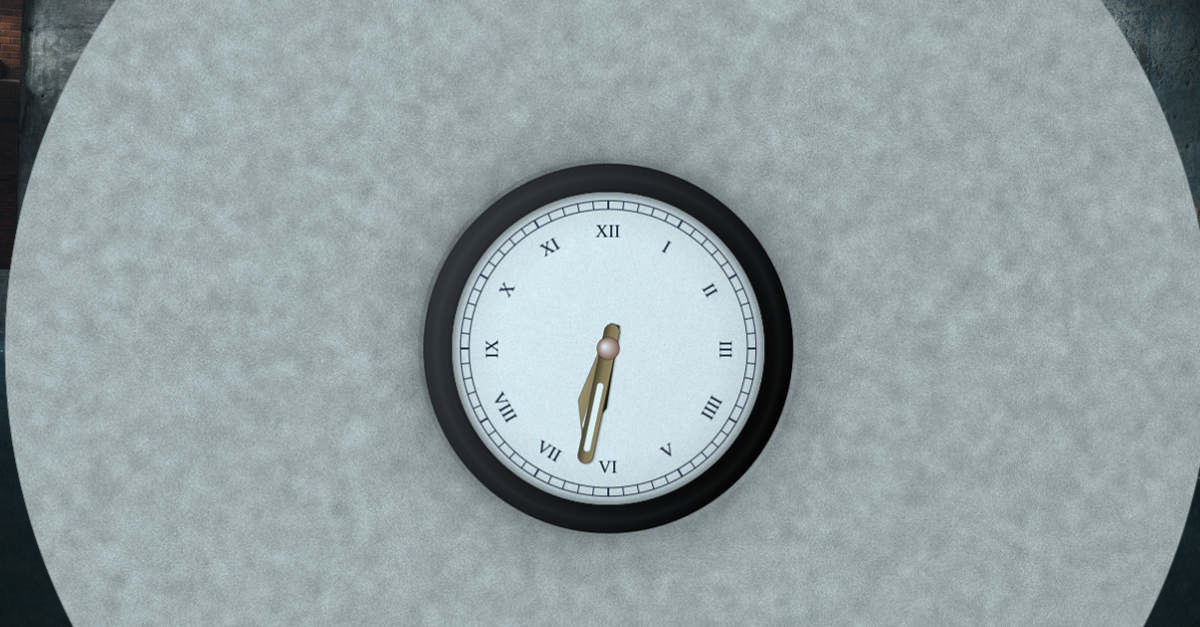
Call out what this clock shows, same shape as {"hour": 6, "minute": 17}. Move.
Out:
{"hour": 6, "minute": 32}
